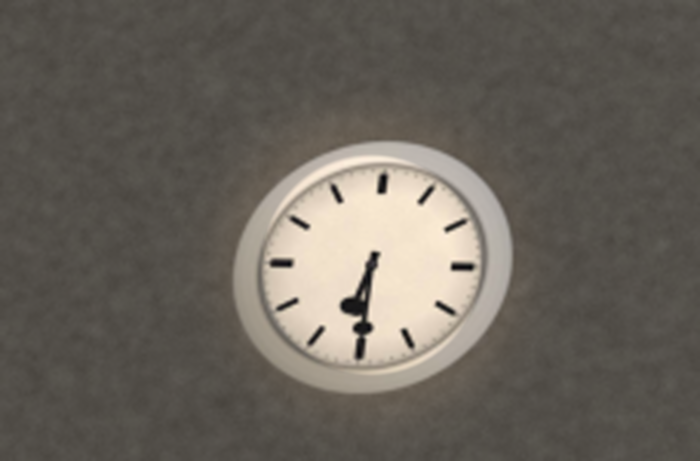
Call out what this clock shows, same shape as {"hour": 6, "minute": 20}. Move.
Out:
{"hour": 6, "minute": 30}
